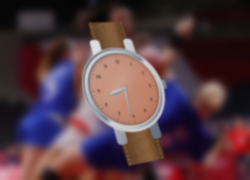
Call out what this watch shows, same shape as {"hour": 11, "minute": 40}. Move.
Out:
{"hour": 8, "minute": 31}
